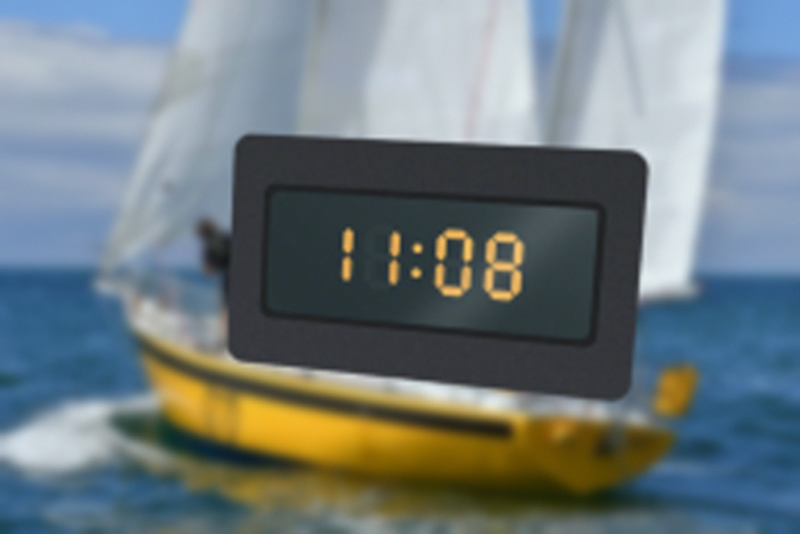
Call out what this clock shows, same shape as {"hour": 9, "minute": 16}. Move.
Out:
{"hour": 11, "minute": 8}
